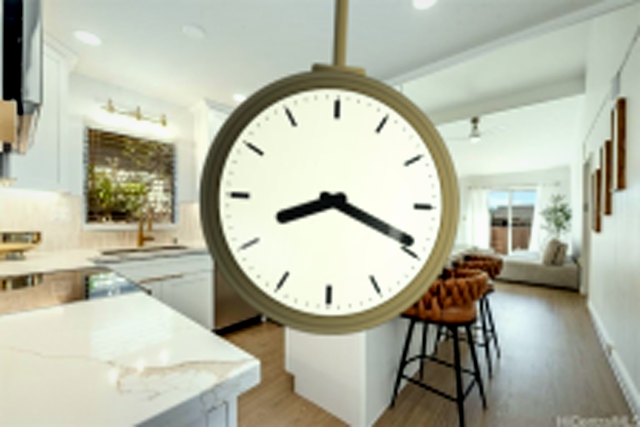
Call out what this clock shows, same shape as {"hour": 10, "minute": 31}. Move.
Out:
{"hour": 8, "minute": 19}
